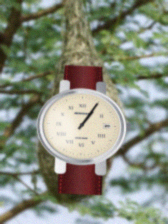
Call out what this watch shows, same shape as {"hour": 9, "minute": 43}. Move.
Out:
{"hour": 1, "minute": 5}
